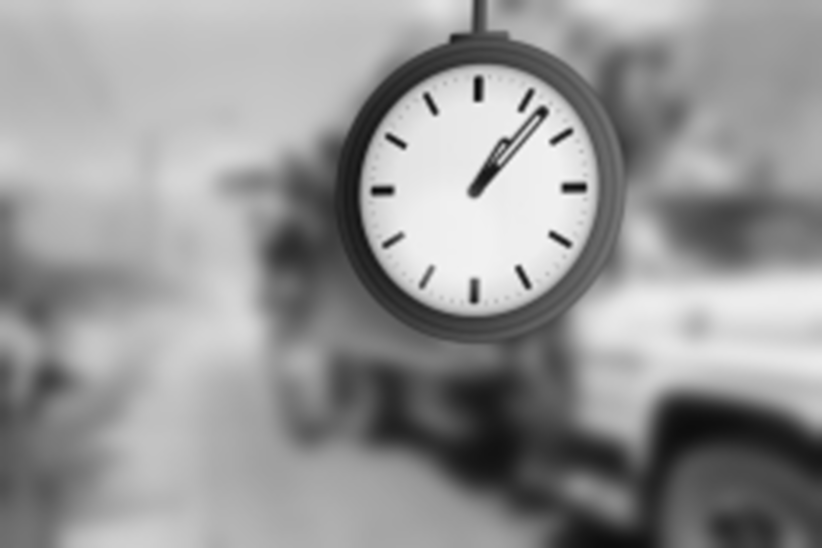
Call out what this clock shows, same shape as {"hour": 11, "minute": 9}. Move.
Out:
{"hour": 1, "minute": 7}
